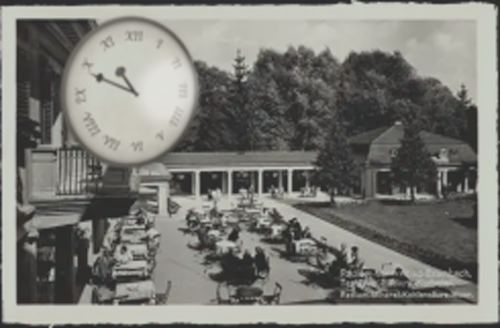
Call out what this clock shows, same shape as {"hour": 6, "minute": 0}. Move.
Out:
{"hour": 10, "minute": 49}
